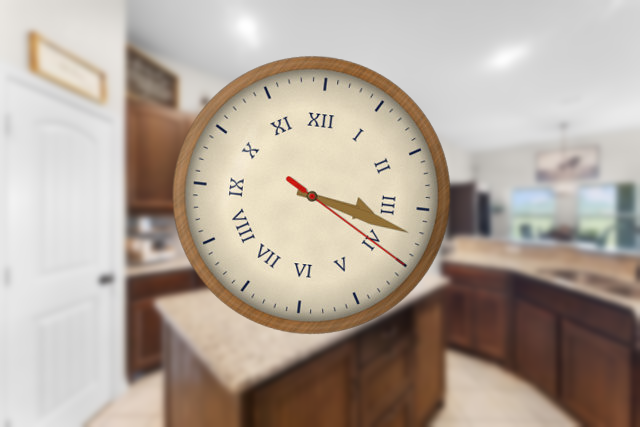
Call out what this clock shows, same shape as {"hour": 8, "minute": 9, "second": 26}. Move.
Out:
{"hour": 3, "minute": 17, "second": 20}
